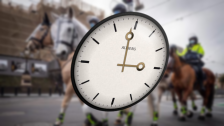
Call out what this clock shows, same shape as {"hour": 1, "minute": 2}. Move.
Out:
{"hour": 2, "minute": 59}
